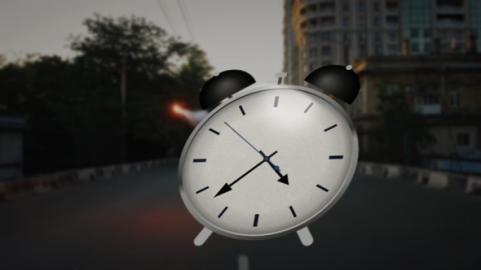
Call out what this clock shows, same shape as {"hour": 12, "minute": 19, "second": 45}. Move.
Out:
{"hour": 4, "minute": 37, "second": 52}
